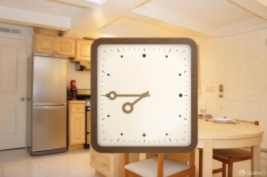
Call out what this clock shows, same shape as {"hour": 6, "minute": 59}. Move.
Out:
{"hour": 7, "minute": 45}
